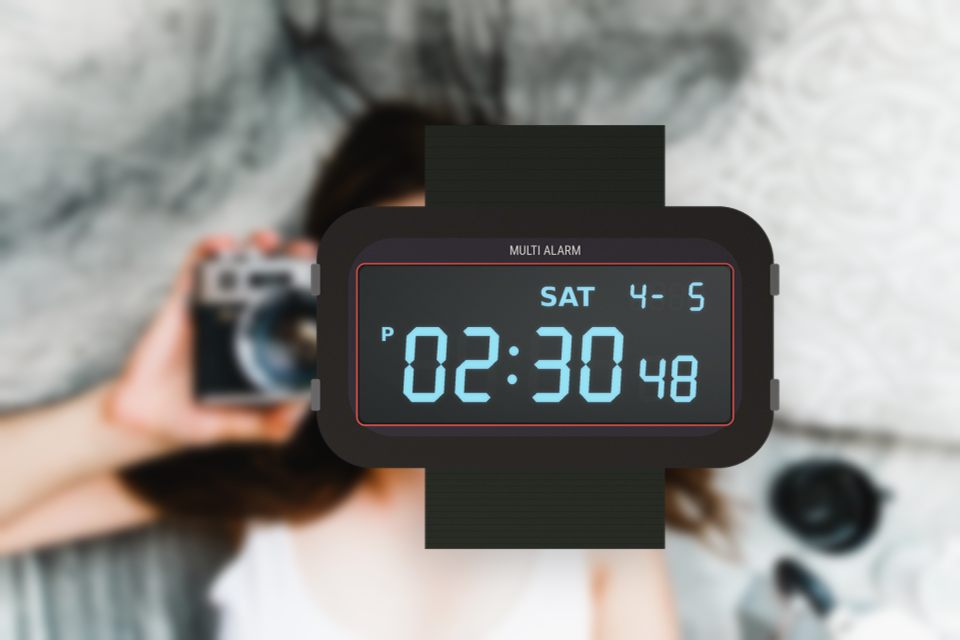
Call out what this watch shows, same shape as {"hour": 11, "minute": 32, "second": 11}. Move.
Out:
{"hour": 2, "minute": 30, "second": 48}
